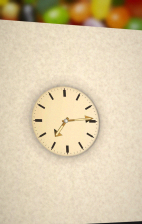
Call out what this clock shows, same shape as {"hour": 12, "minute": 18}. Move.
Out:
{"hour": 7, "minute": 14}
